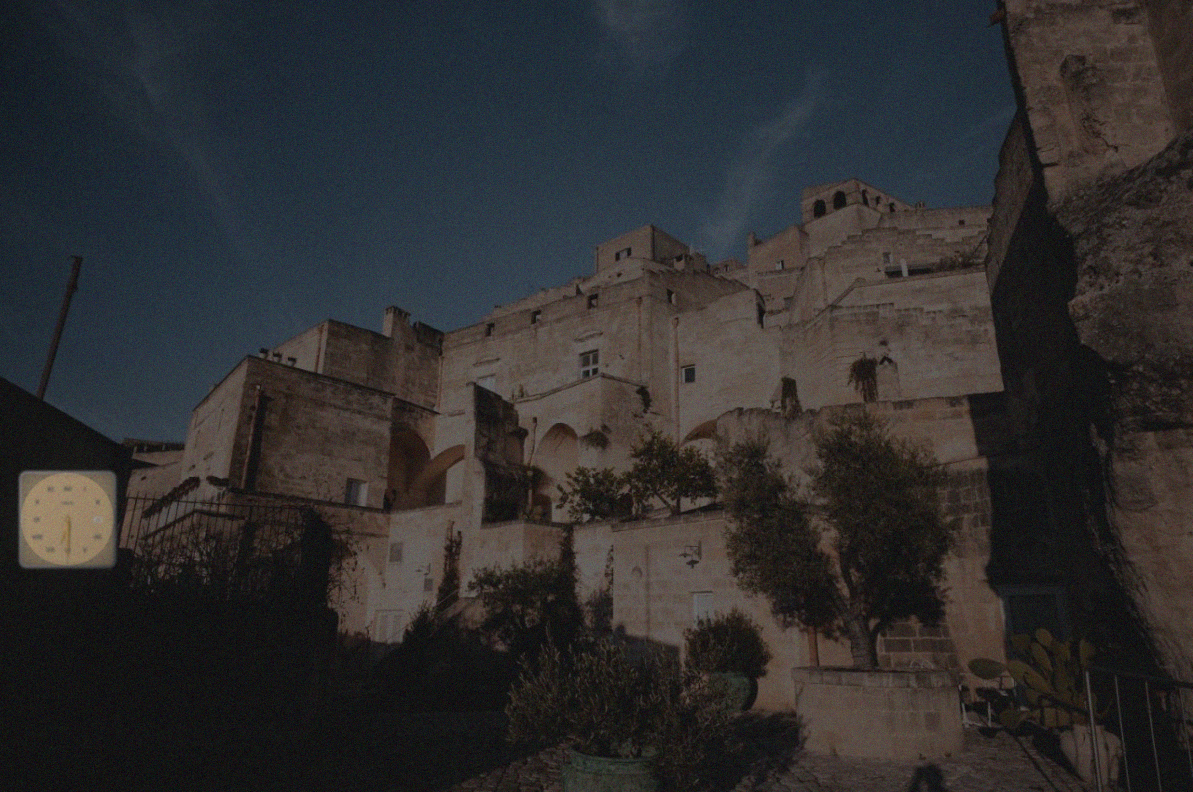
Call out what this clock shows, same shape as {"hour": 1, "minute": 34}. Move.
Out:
{"hour": 6, "minute": 30}
